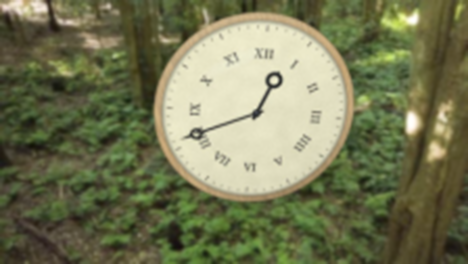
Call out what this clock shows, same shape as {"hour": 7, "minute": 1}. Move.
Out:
{"hour": 12, "minute": 41}
